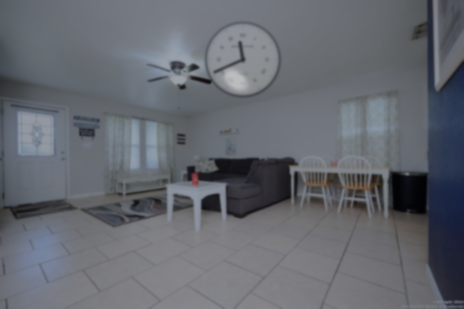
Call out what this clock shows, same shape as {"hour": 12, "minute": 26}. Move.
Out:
{"hour": 11, "minute": 41}
